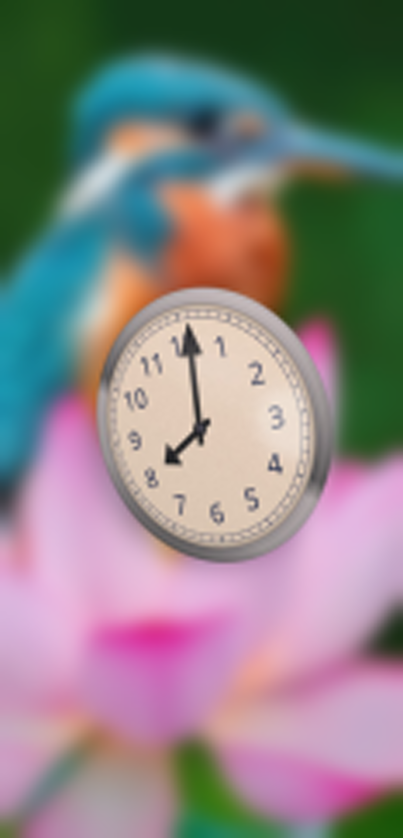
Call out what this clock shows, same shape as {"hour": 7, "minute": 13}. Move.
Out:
{"hour": 8, "minute": 1}
